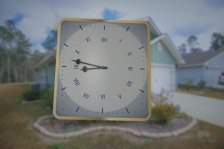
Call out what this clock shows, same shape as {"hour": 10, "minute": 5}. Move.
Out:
{"hour": 8, "minute": 47}
